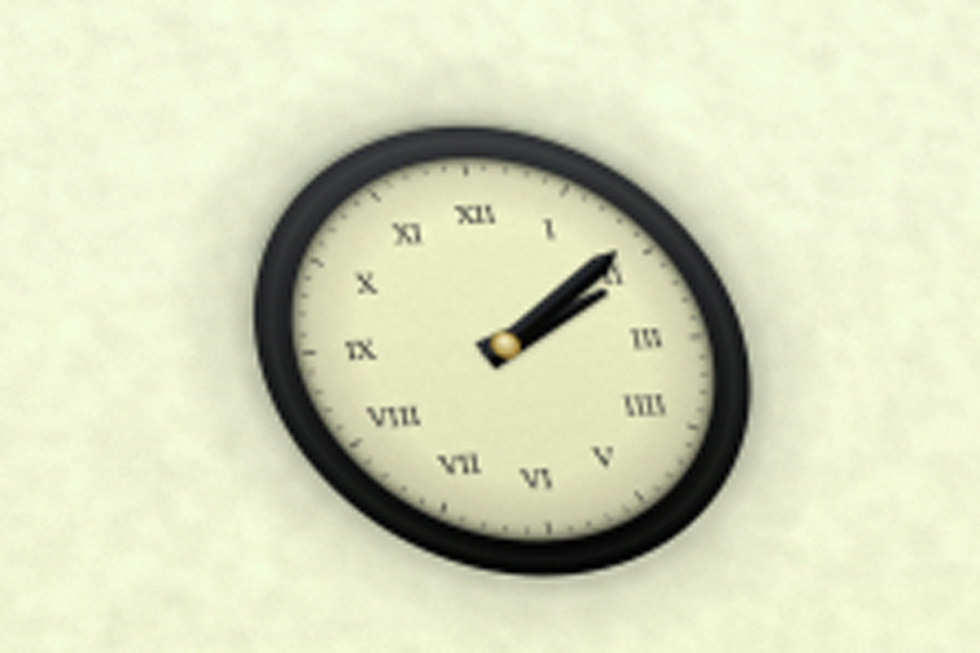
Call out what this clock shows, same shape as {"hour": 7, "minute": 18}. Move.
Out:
{"hour": 2, "minute": 9}
